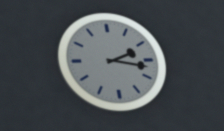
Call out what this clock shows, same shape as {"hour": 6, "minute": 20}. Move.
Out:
{"hour": 2, "minute": 17}
